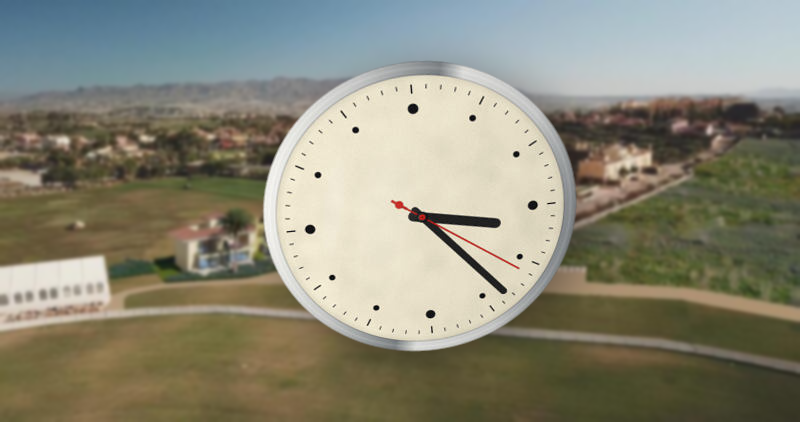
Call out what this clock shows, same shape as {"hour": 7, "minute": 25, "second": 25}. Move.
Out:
{"hour": 3, "minute": 23, "second": 21}
